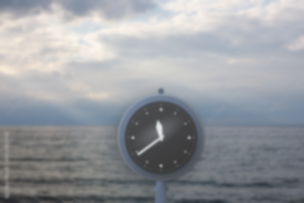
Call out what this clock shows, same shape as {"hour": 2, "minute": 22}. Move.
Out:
{"hour": 11, "minute": 39}
